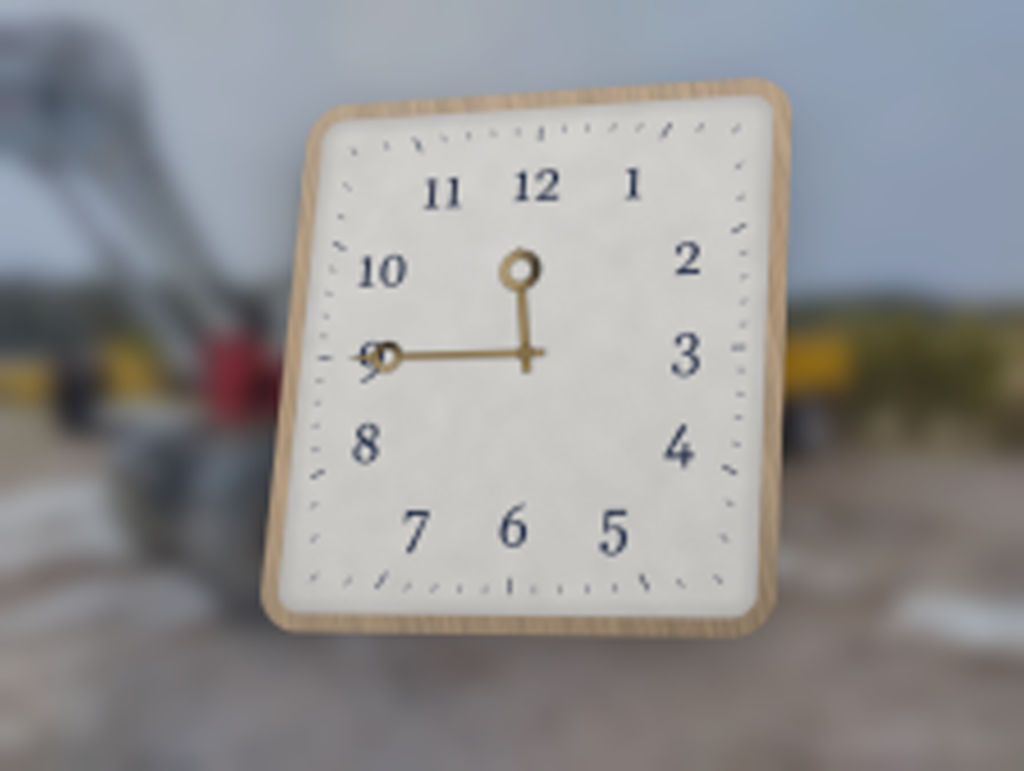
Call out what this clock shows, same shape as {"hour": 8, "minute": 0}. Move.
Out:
{"hour": 11, "minute": 45}
